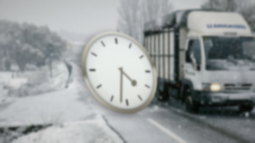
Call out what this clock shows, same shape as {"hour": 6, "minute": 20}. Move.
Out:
{"hour": 4, "minute": 32}
